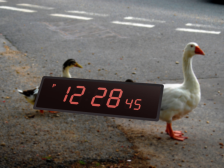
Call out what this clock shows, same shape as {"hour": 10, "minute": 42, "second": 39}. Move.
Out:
{"hour": 12, "minute": 28, "second": 45}
